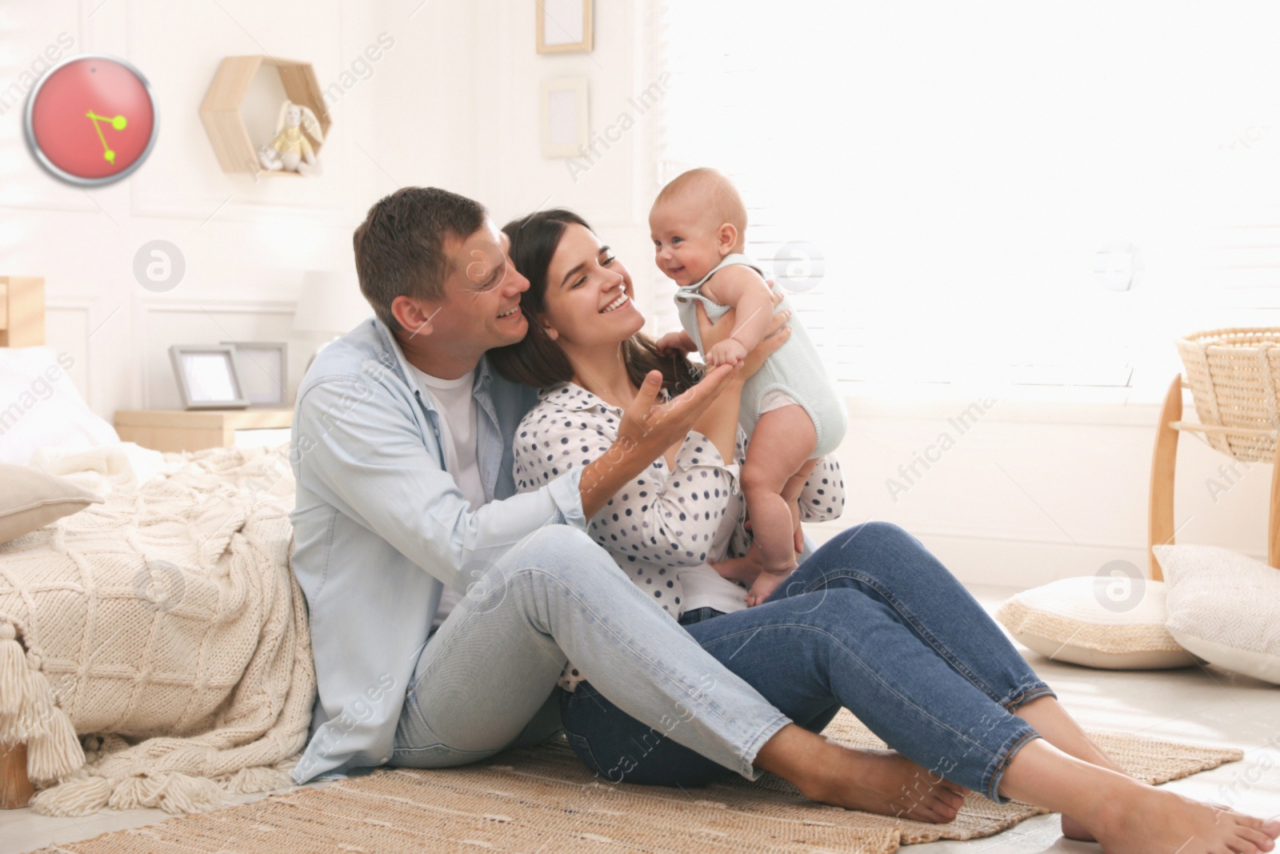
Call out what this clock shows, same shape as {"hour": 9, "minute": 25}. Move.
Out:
{"hour": 3, "minute": 26}
